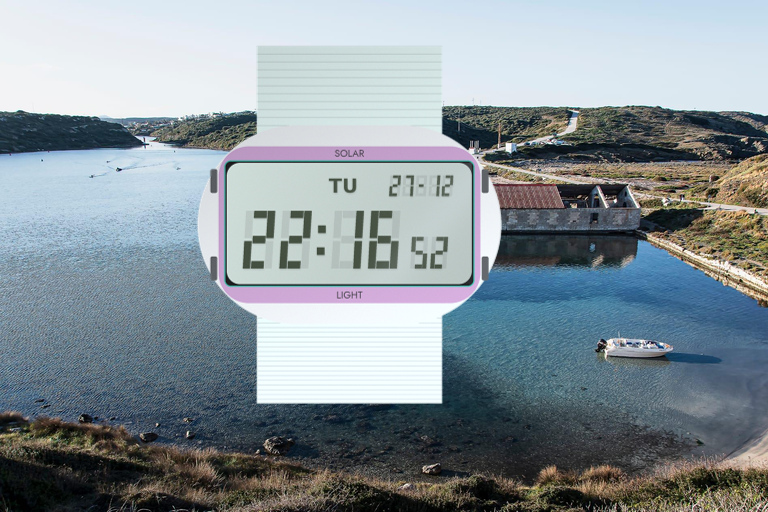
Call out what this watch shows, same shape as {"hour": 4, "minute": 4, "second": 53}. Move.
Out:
{"hour": 22, "minute": 16, "second": 52}
